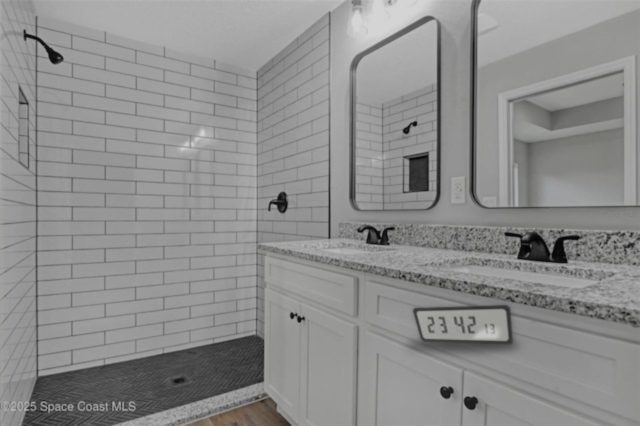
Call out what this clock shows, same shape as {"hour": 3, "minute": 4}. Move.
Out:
{"hour": 23, "minute": 42}
